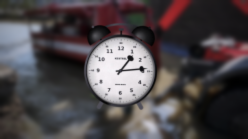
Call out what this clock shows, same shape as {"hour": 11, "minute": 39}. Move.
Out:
{"hour": 1, "minute": 14}
